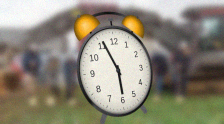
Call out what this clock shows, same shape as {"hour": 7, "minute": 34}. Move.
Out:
{"hour": 5, "minute": 56}
